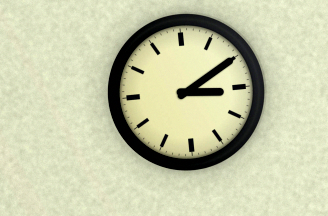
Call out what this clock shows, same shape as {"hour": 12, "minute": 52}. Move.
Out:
{"hour": 3, "minute": 10}
